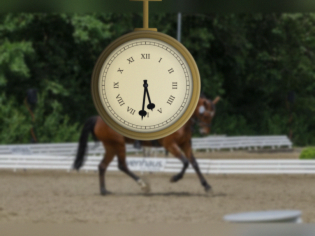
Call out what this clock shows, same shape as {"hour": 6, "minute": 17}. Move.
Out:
{"hour": 5, "minute": 31}
